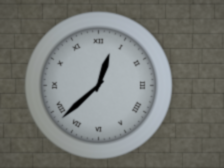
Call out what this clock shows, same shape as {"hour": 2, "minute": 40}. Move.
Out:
{"hour": 12, "minute": 38}
